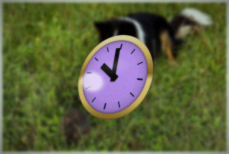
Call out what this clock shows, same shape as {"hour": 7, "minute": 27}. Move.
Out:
{"hour": 9, "minute": 59}
